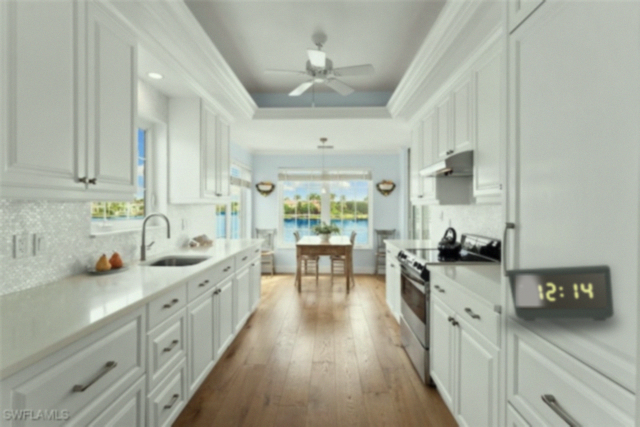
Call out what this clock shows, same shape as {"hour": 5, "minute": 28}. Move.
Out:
{"hour": 12, "minute": 14}
